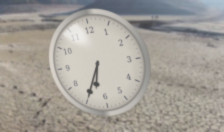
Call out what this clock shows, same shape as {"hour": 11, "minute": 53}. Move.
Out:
{"hour": 6, "minute": 35}
